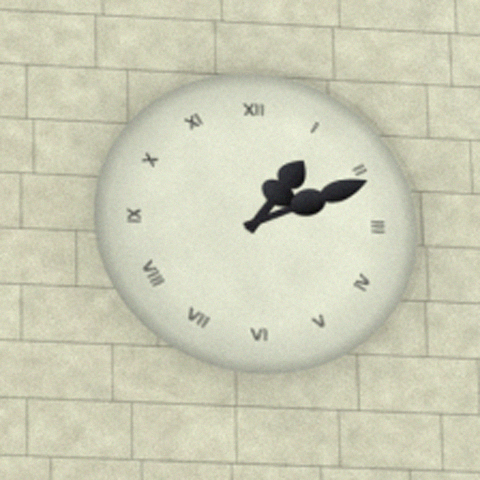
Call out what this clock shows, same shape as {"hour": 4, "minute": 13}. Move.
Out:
{"hour": 1, "minute": 11}
